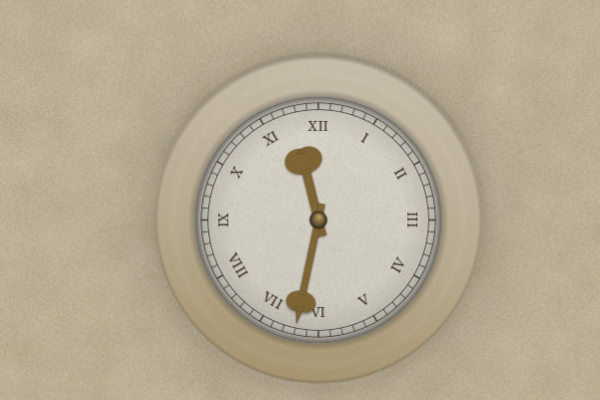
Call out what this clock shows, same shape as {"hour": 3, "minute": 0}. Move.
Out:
{"hour": 11, "minute": 32}
